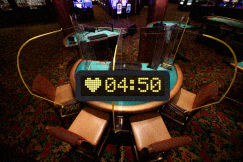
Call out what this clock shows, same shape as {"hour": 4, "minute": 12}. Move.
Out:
{"hour": 4, "minute": 50}
